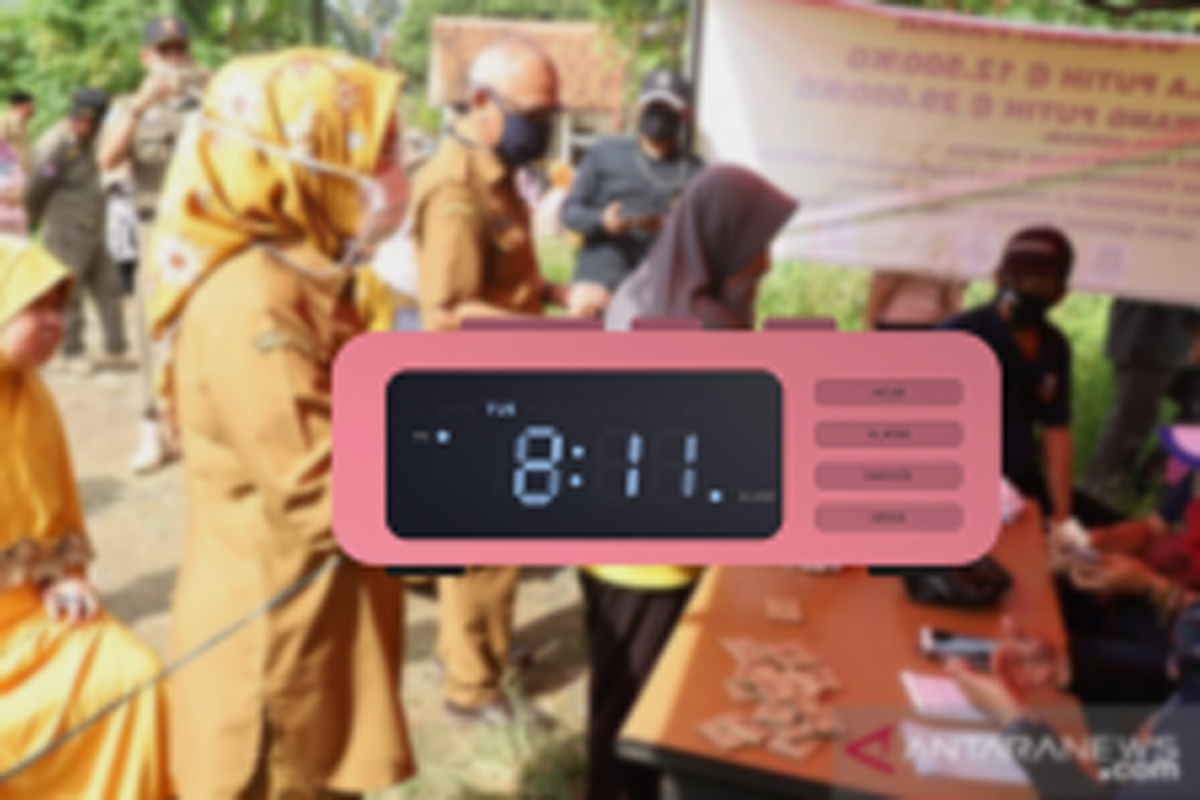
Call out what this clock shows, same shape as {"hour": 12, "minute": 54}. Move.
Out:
{"hour": 8, "minute": 11}
